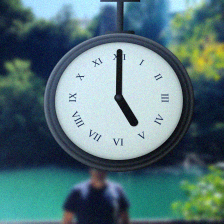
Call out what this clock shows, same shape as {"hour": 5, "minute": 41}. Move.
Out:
{"hour": 5, "minute": 0}
